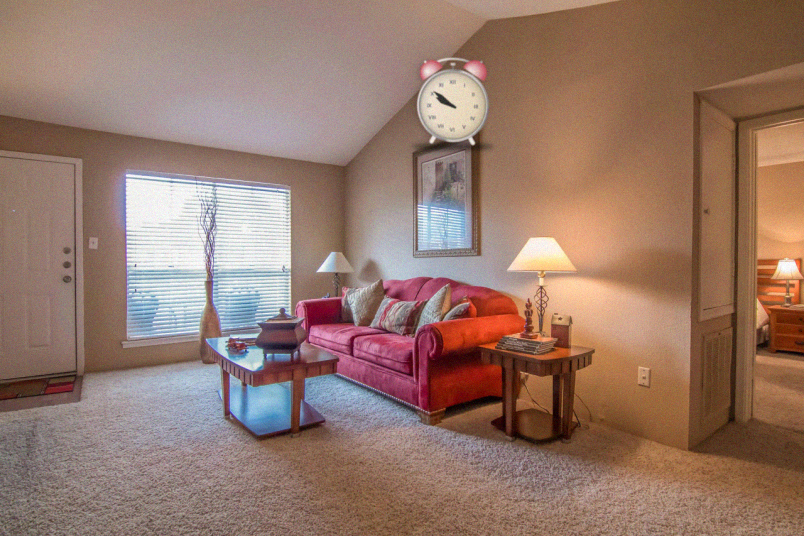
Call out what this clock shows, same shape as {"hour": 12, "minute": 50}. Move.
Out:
{"hour": 9, "minute": 51}
